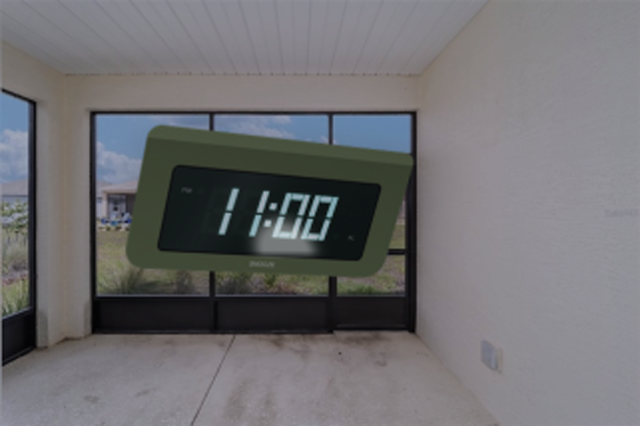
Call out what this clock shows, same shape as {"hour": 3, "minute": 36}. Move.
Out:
{"hour": 11, "minute": 0}
